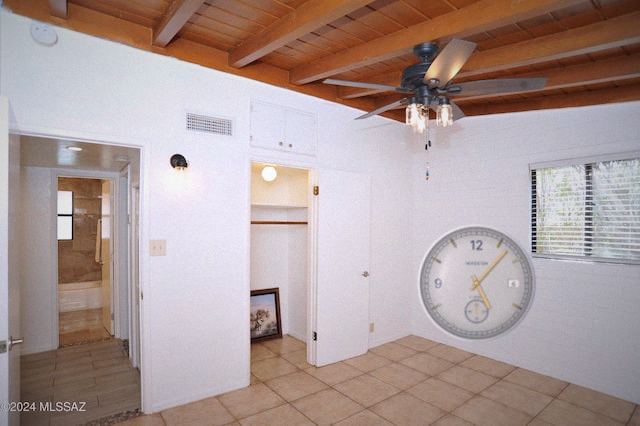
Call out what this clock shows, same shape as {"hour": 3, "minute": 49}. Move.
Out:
{"hour": 5, "minute": 7}
